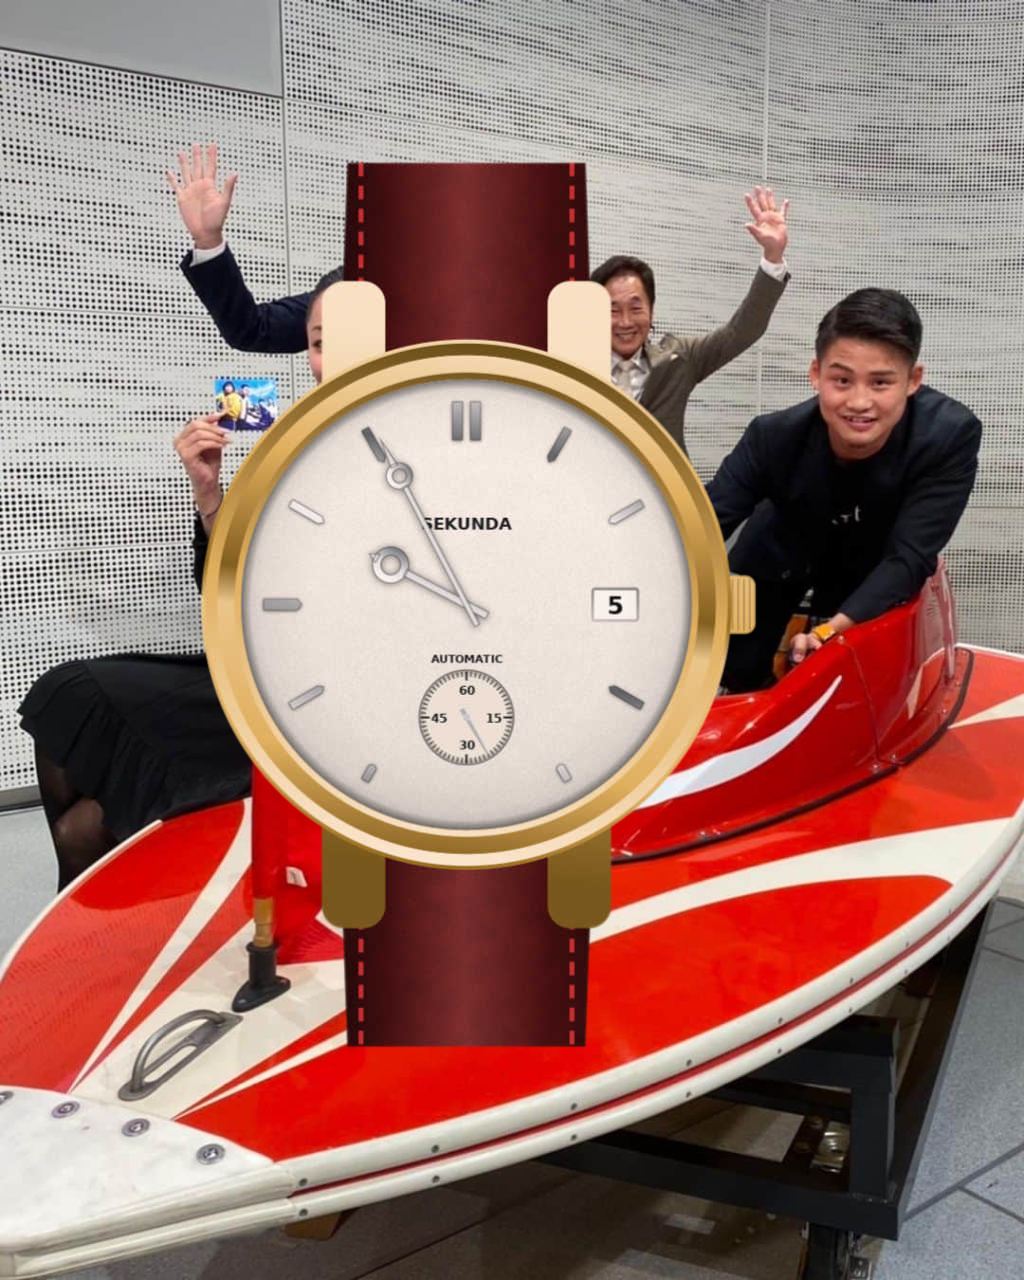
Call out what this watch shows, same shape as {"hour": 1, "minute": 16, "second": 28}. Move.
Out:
{"hour": 9, "minute": 55, "second": 25}
